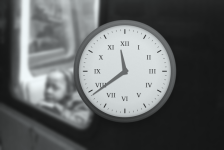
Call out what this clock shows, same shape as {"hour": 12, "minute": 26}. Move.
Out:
{"hour": 11, "minute": 39}
